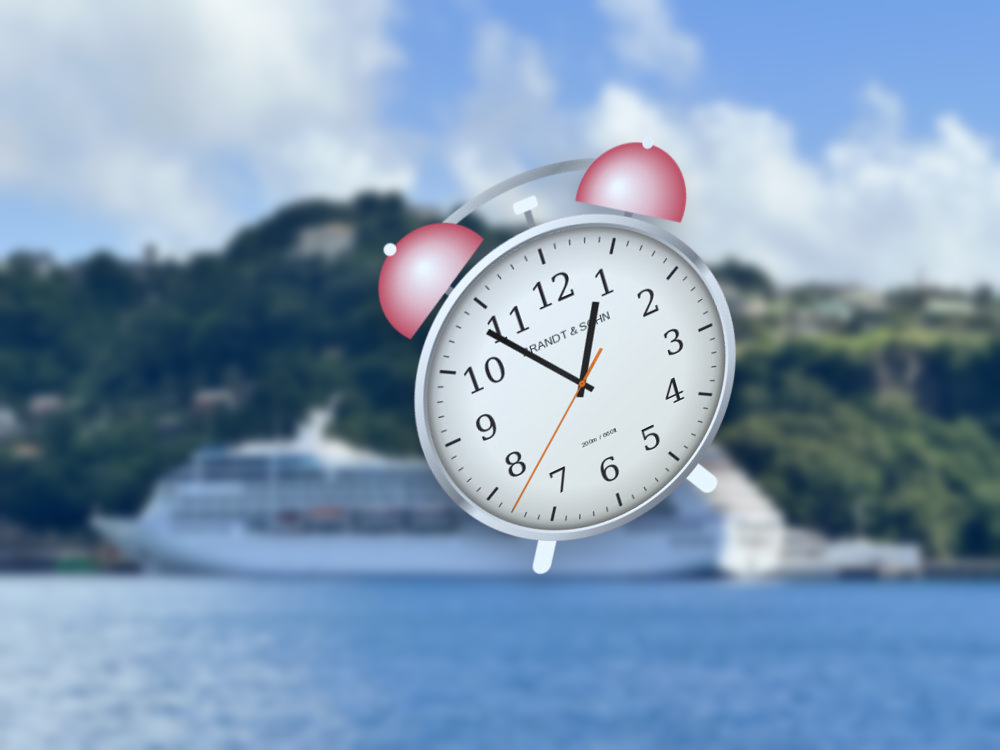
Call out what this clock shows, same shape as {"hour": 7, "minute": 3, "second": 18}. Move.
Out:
{"hour": 12, "minute": 53, "second": 38}
